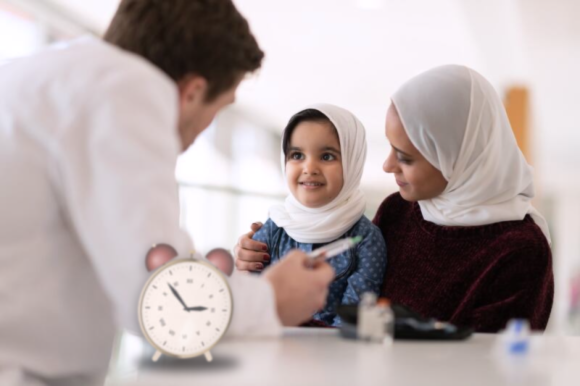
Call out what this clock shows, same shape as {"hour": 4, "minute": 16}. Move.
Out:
{"hour": 2, "minute": 53}
